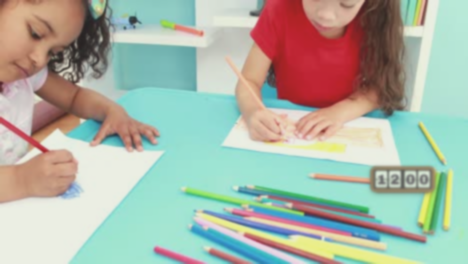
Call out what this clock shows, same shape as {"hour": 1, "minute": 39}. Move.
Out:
{"hour": 12, "minute": 0}
